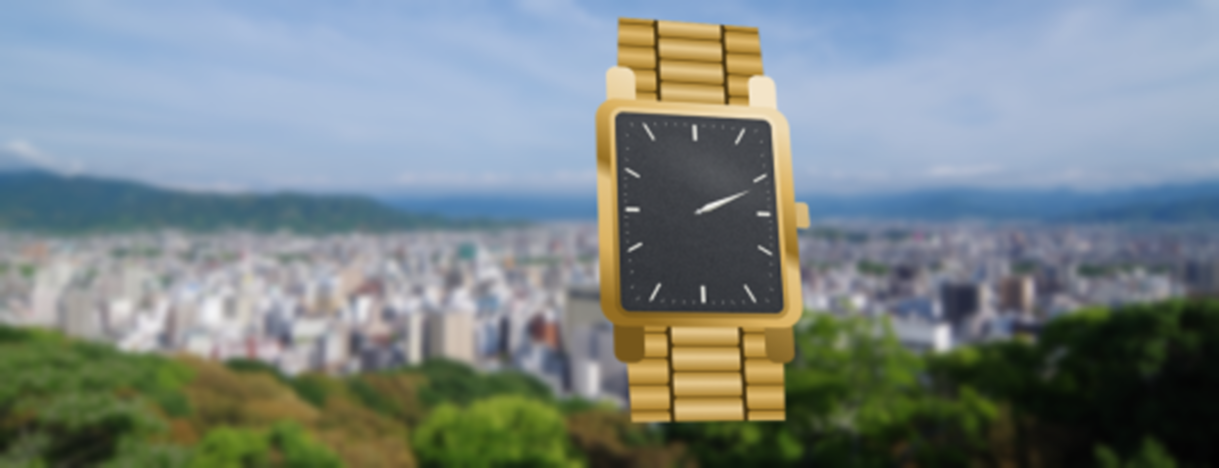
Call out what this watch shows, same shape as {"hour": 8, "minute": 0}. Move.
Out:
{"hour": 2, "minute": 11}
